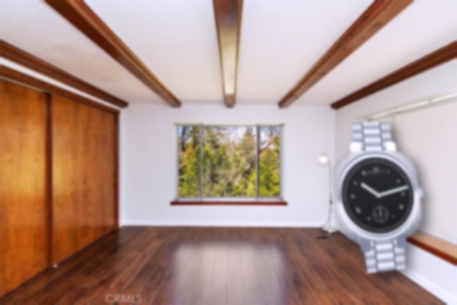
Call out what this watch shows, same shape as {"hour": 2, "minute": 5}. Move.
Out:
{"hour": 10, "minute": 13}
